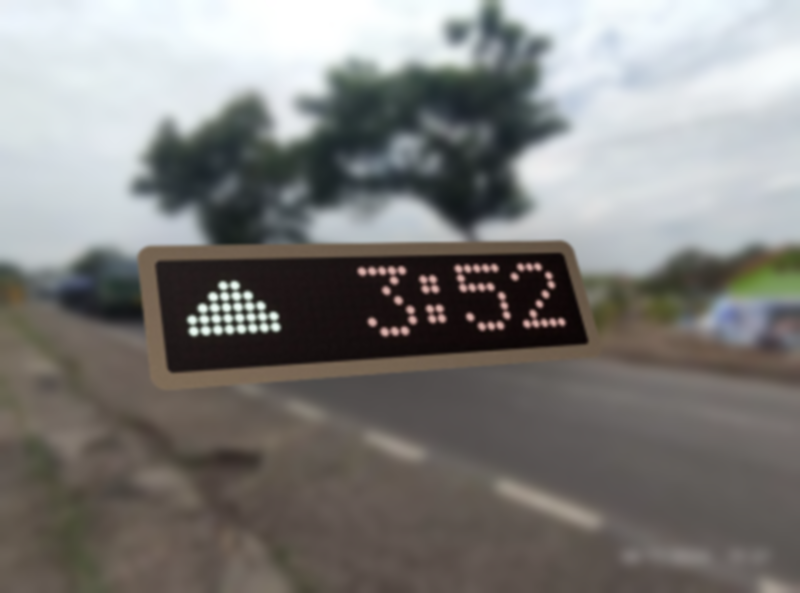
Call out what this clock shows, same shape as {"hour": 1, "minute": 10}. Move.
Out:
{"hour": 3, "minute": 52}
